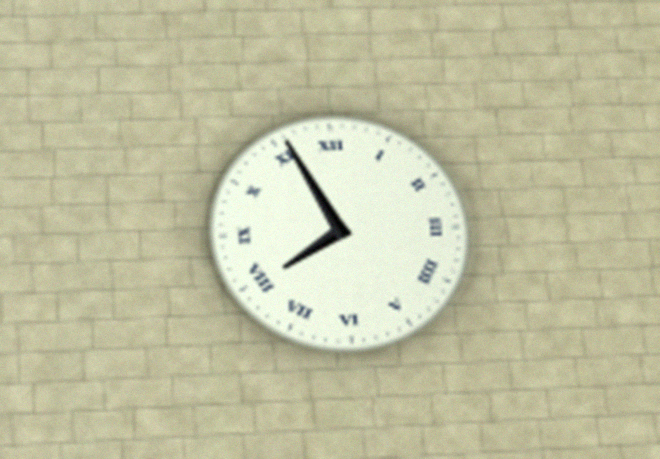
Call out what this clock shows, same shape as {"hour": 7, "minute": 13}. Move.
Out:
{"hour": 7, "minute": 56}
